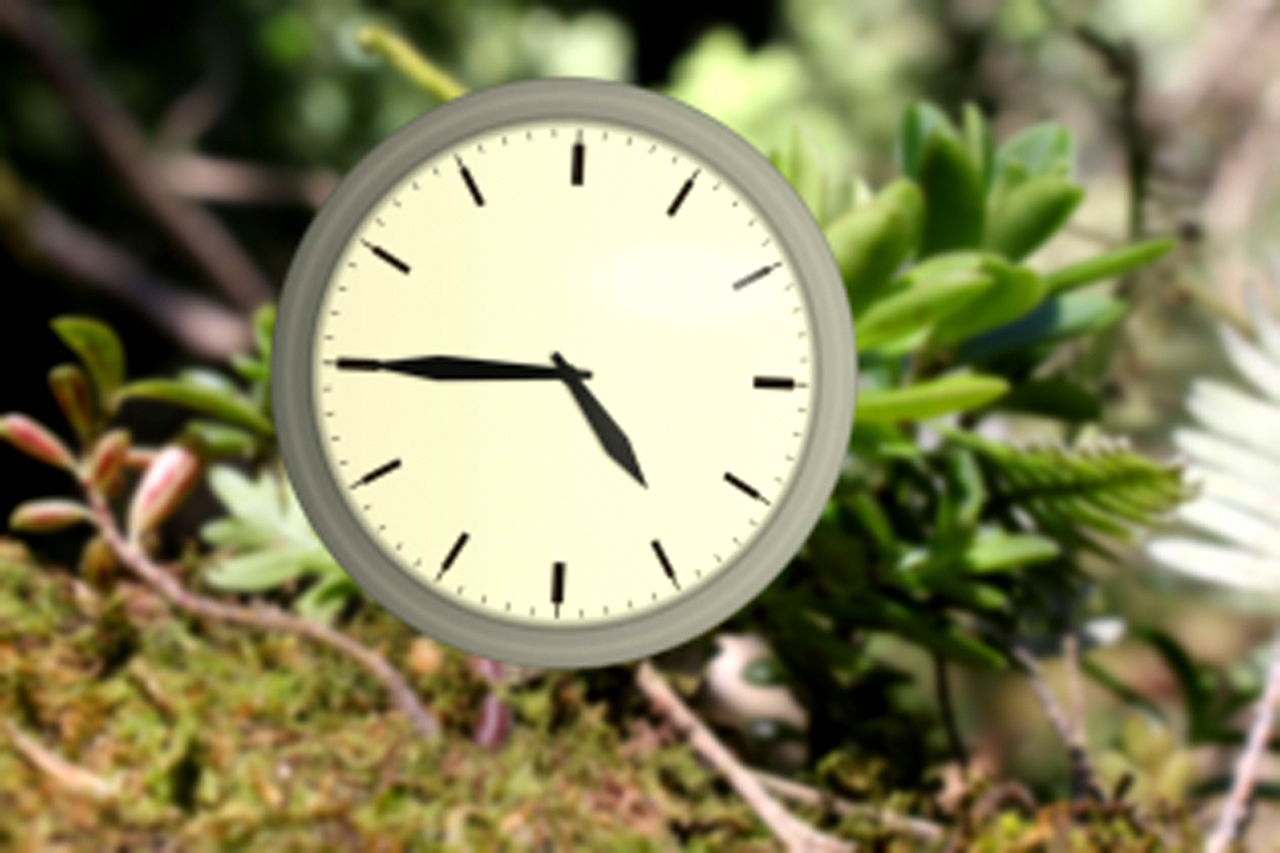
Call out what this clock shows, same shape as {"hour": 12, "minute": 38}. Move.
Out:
{"hour": 4, "minute": 45}
